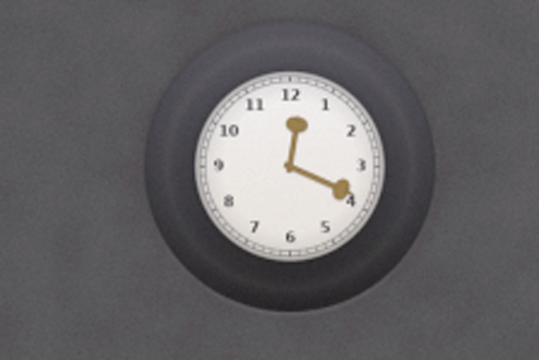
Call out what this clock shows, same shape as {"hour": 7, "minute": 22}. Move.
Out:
{"hour": 12, "minute": 19}
